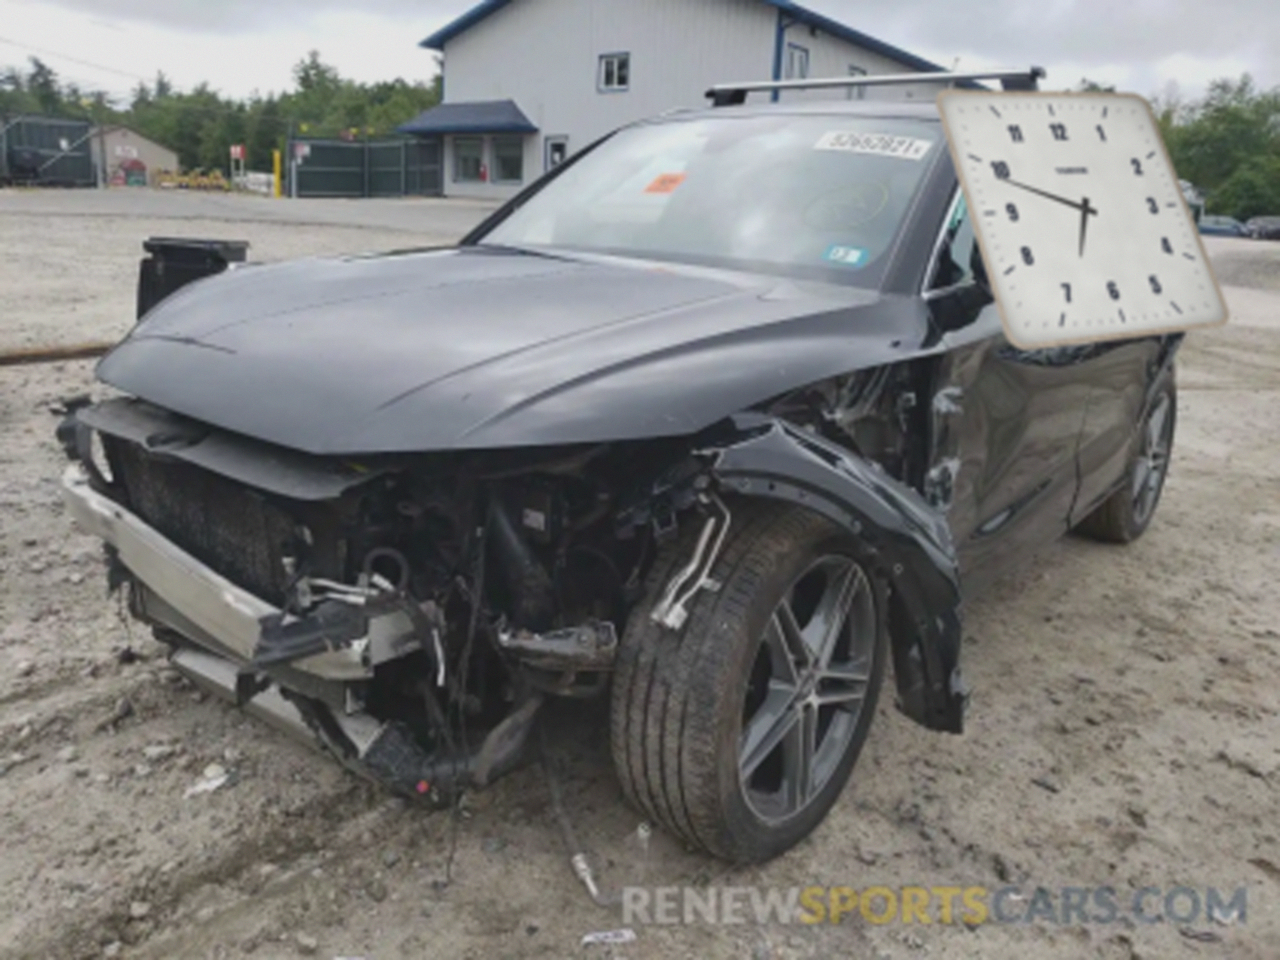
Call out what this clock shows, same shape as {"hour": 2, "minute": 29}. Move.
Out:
{"hour": 6, "minute": 49}
